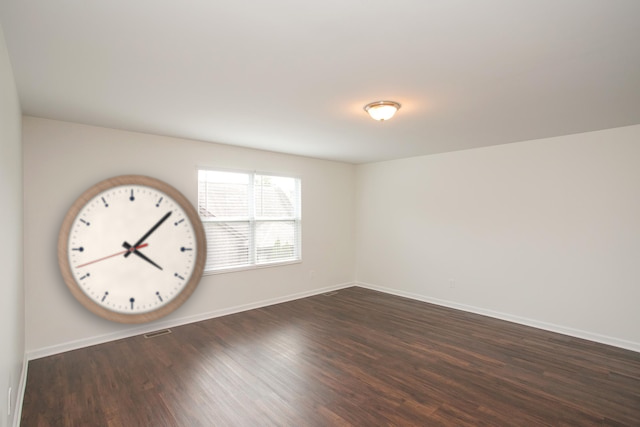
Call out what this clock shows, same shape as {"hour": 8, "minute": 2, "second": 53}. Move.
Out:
{"hour": 4, "minute": 7, "second": 42}
